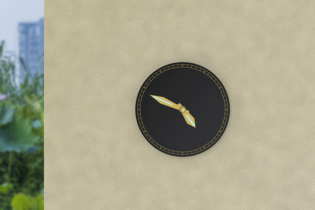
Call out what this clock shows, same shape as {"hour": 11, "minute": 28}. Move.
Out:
{"hour": 4, "minute": 49}
